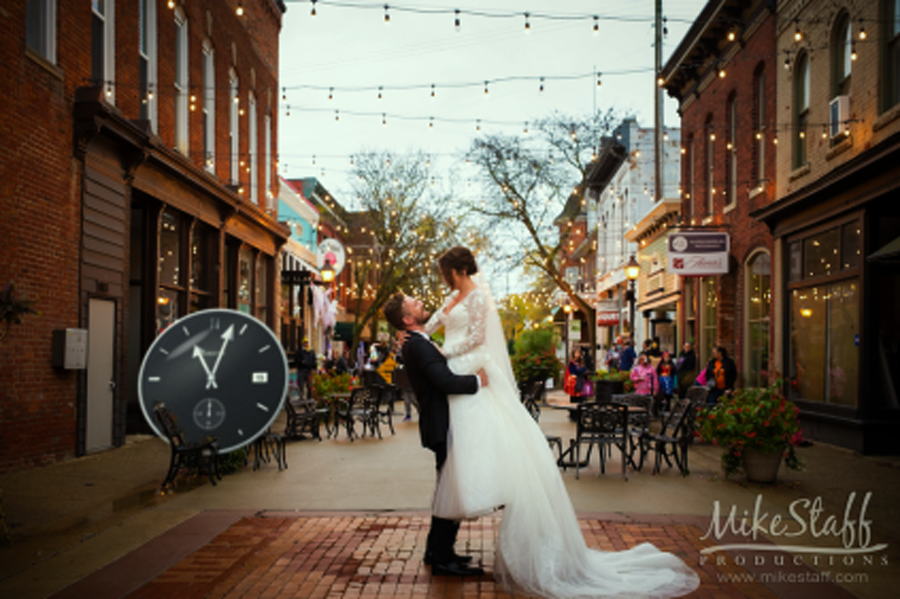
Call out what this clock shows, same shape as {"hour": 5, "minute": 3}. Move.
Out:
{"hour": 11, "minute": 3}
